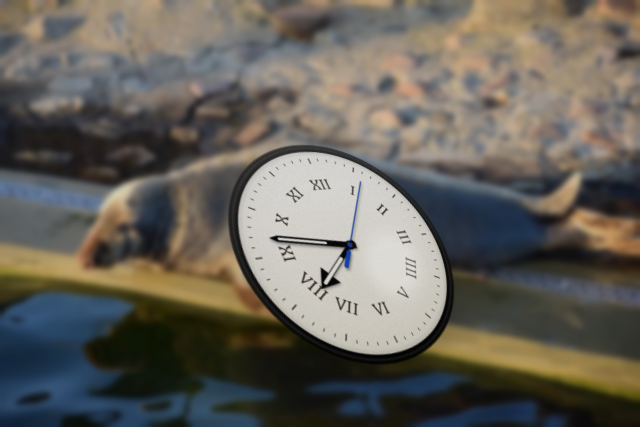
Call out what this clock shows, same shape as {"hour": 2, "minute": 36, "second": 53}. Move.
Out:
{"hour": 7, "minute": 47, "second": 6}
